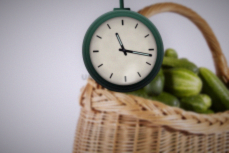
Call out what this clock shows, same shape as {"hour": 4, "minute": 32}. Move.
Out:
{"hour": 11, "minute": 17}
